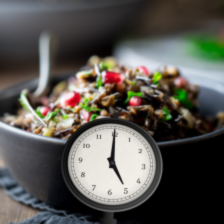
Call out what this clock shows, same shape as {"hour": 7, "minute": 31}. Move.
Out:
{"hour": 5, "minute": 0}
